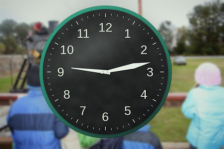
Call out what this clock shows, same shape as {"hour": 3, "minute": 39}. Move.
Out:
{"hour": 9, "minute": 13}
